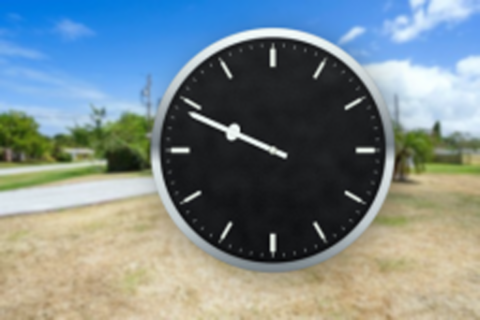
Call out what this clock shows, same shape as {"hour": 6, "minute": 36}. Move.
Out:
{"hour": 9, "minute": 49}
